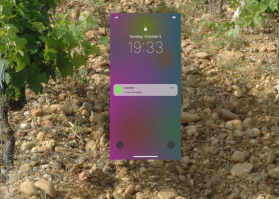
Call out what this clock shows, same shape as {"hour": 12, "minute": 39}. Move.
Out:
{"hour": 19, "minute": 33}
